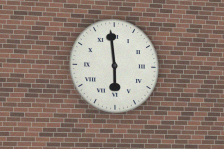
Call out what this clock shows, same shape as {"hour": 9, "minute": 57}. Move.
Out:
{"hour": 5, "minute": 59}
